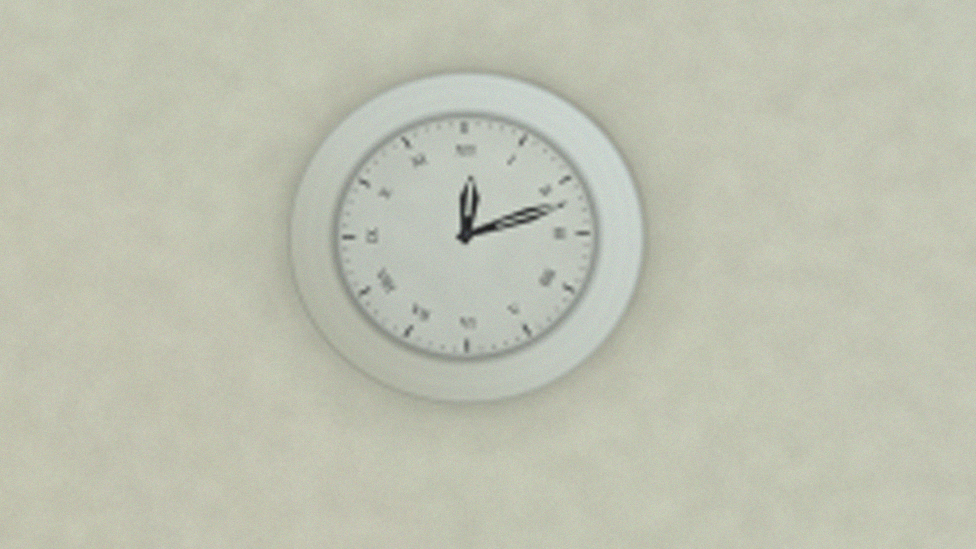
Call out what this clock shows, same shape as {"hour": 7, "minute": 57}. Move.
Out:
{"hour": 12, "minute": 12}
